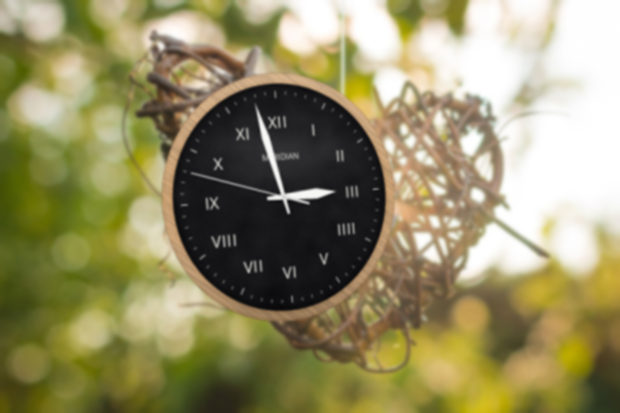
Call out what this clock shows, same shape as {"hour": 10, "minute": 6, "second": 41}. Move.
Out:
{"hour": 2, "minute": 57, "second": 48}
